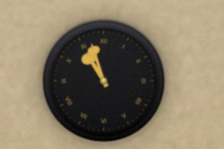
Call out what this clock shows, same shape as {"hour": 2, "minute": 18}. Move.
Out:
{"hour": 10, "minute": 57}
